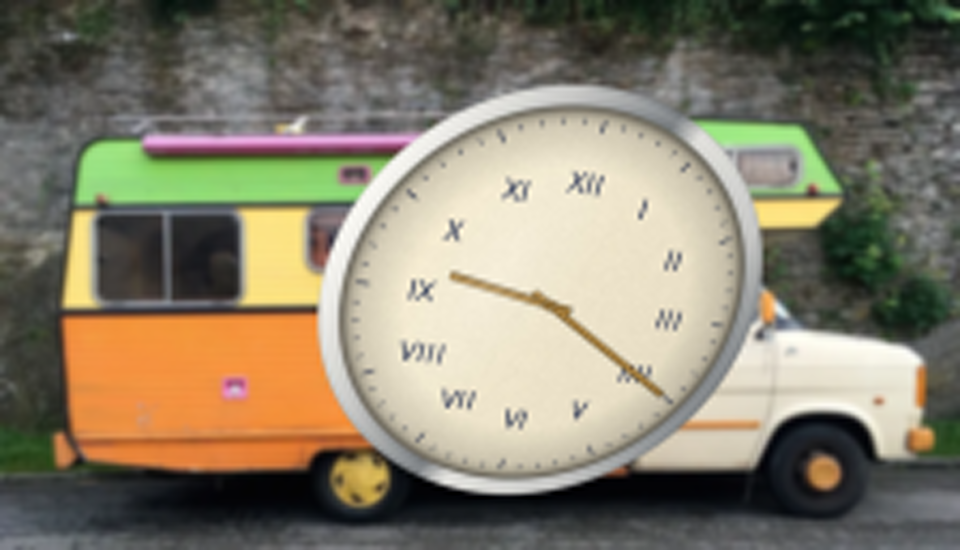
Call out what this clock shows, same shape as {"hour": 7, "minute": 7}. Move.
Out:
{"hour": 9, "minute": 20}
